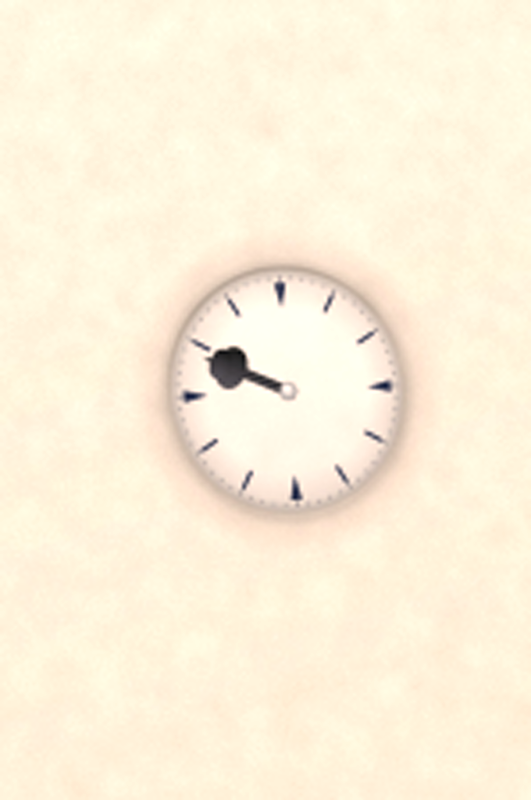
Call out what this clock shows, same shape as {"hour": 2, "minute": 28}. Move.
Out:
{"hour": 9, "minute": 49}
